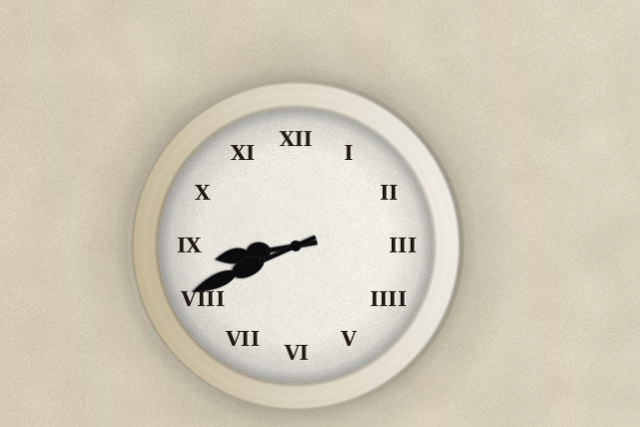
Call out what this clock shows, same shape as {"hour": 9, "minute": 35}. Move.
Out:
{"hour": 8, "minute": 41}
